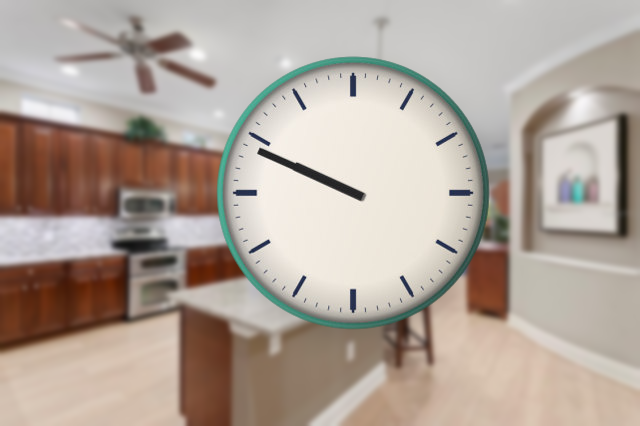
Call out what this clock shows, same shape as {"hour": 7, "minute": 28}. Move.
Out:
{"hour": 9, "minute": 49}
